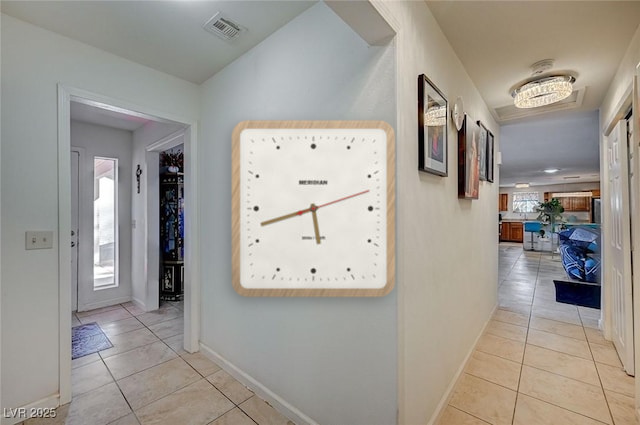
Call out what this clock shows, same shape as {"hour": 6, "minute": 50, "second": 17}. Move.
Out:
{"hour": 5, "minute": 42, "second": 12}
